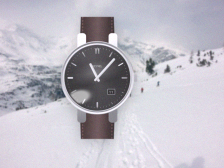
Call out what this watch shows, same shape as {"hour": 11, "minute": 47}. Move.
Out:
{"hour": 11, "minute": 7}
